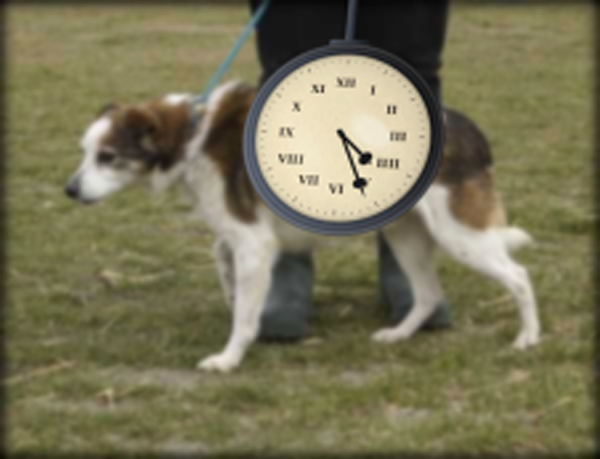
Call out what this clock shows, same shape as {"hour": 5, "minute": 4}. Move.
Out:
{"hour": 4, "minute": 26}
